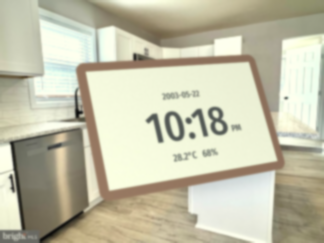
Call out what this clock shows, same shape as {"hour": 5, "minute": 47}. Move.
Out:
{"hour": 10, "minute": 18}
